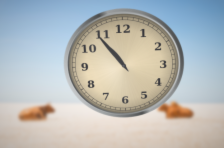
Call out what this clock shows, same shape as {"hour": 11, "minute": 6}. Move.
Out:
{"hour": 10, "minute": 54}
